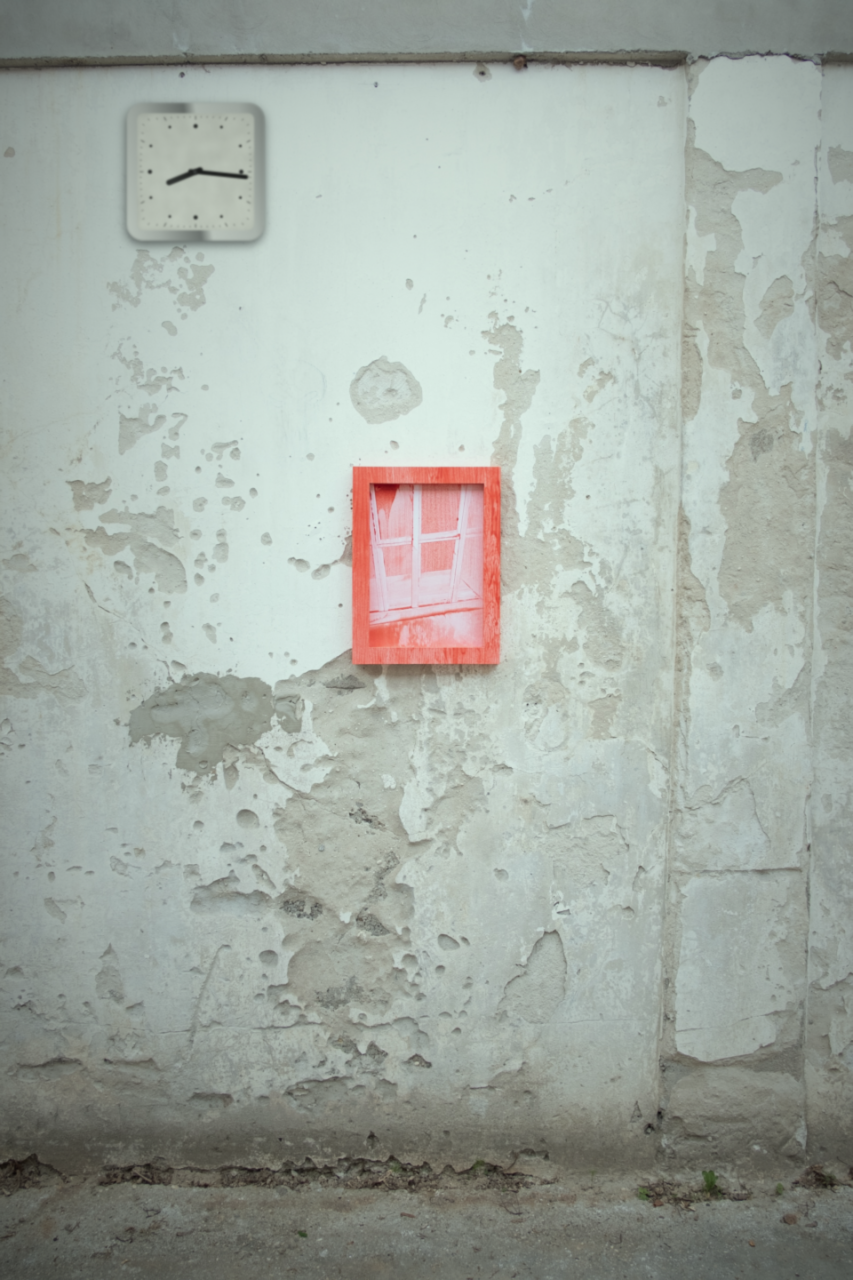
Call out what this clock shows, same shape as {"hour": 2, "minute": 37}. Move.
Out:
{"hour": 8, "minute": 16}
